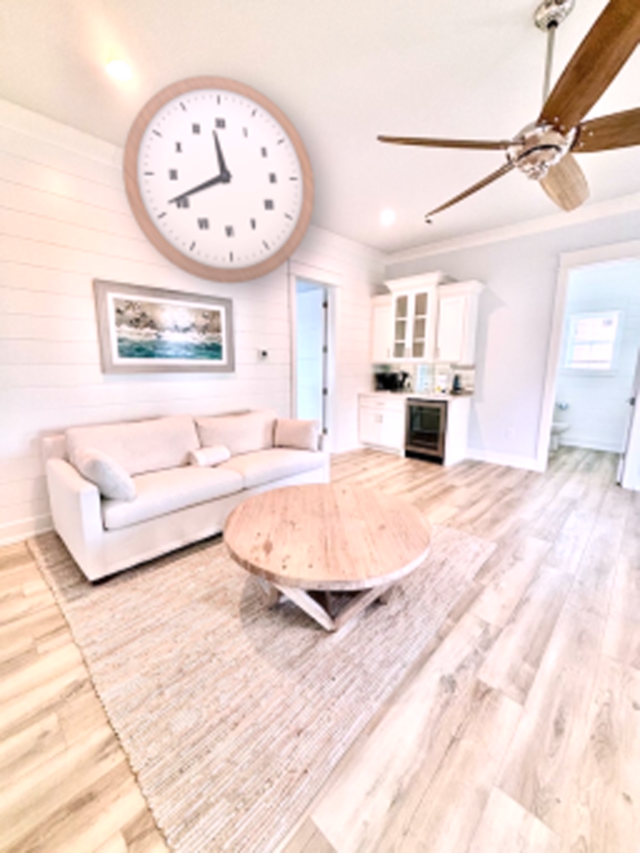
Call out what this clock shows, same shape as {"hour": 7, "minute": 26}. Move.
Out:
{"hour": 11, "minute": 41}
